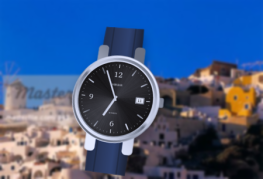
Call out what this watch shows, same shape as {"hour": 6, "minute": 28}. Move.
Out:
{"hour": 6, "minute": 56}
